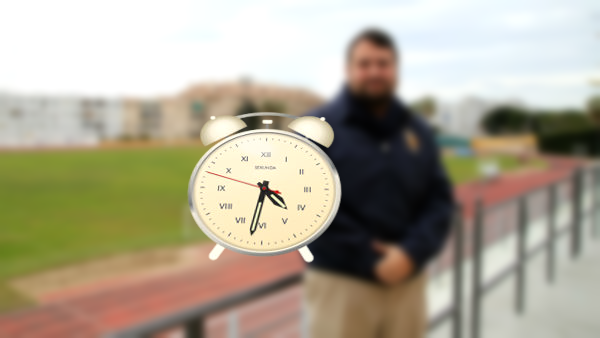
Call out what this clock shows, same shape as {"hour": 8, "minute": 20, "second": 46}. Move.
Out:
{"hour": 4, "minute": 31, "second": 48}
